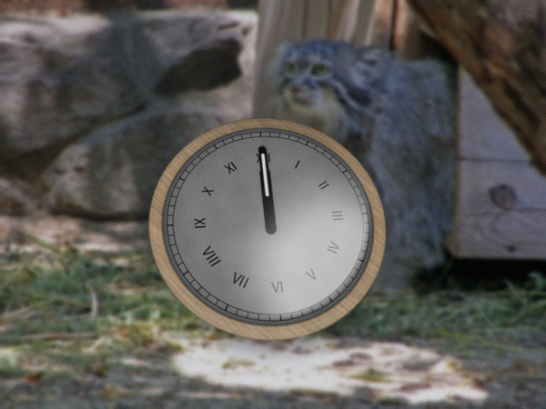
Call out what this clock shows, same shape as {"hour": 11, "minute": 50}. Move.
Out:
{"hour": 12, "minute": 0}
